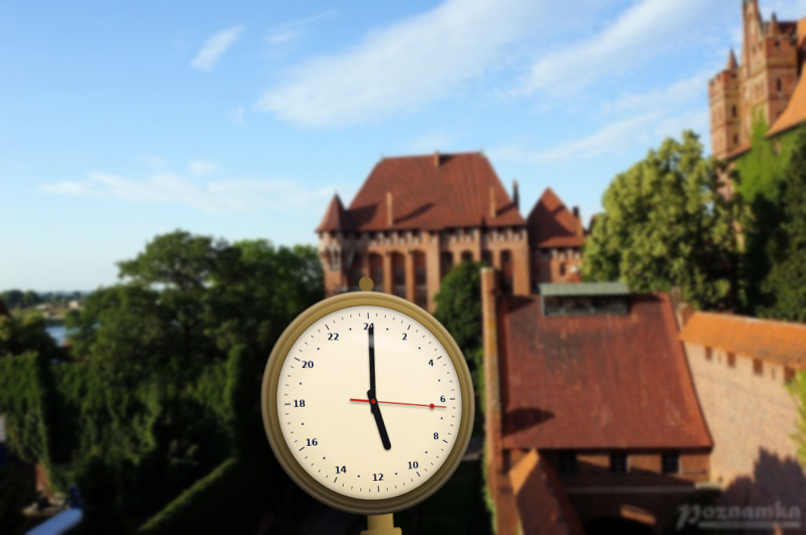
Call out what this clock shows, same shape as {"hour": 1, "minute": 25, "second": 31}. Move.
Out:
{"hour": 11, "minute": 0, "second": 16}
